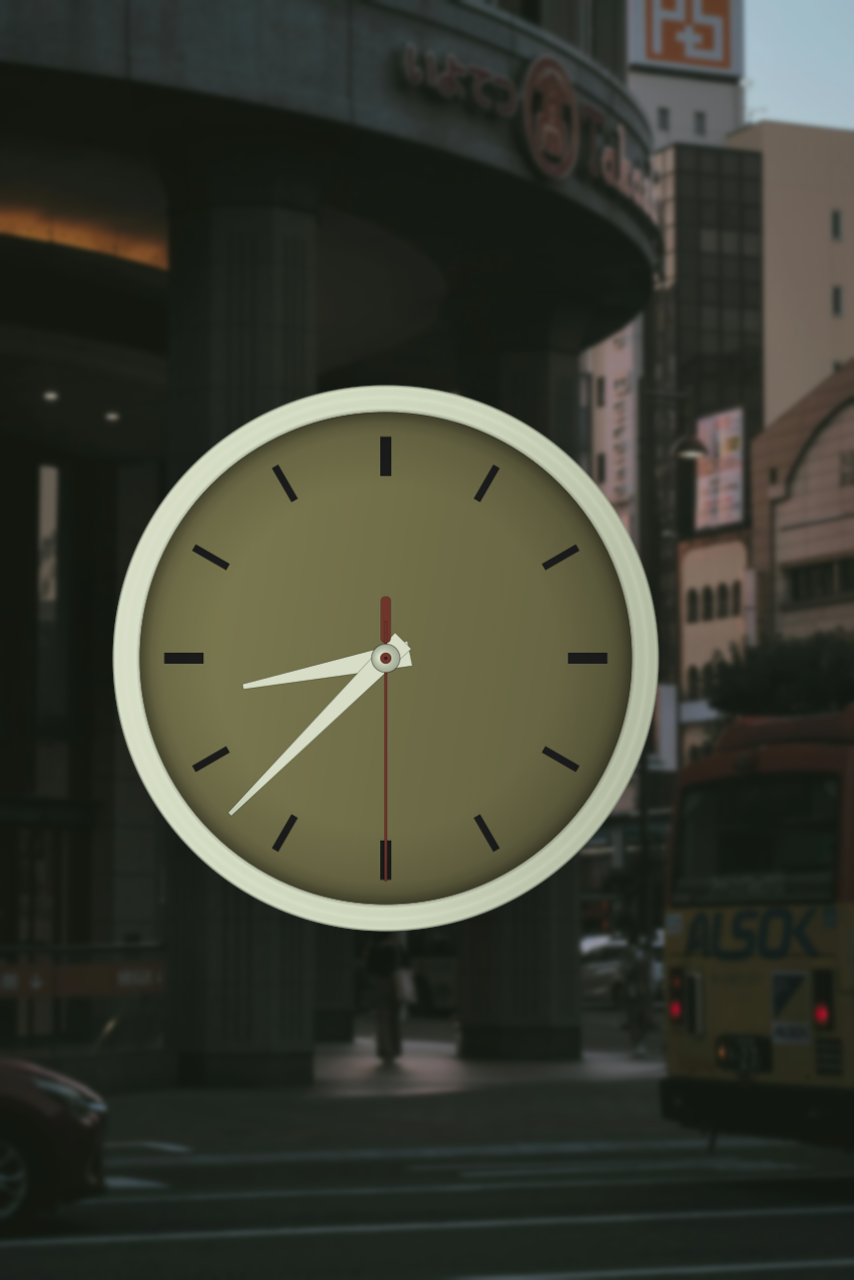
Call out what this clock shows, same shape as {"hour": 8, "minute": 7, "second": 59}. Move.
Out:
{"hour": 8, "minute": 37, "second": 30}
